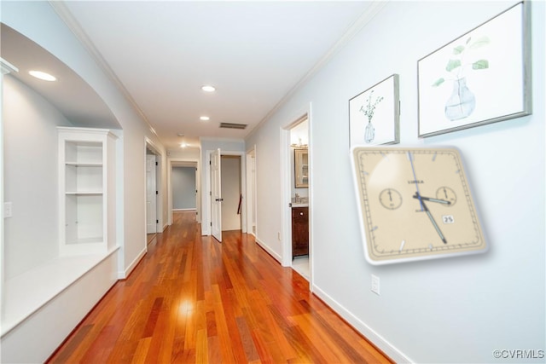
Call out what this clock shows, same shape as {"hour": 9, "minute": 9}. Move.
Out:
{"hour": 3, "minute": 27}
